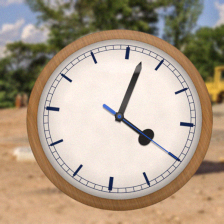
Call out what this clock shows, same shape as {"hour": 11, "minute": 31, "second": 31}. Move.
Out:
{"hour": 4, "minute": 2, "second": 20}
